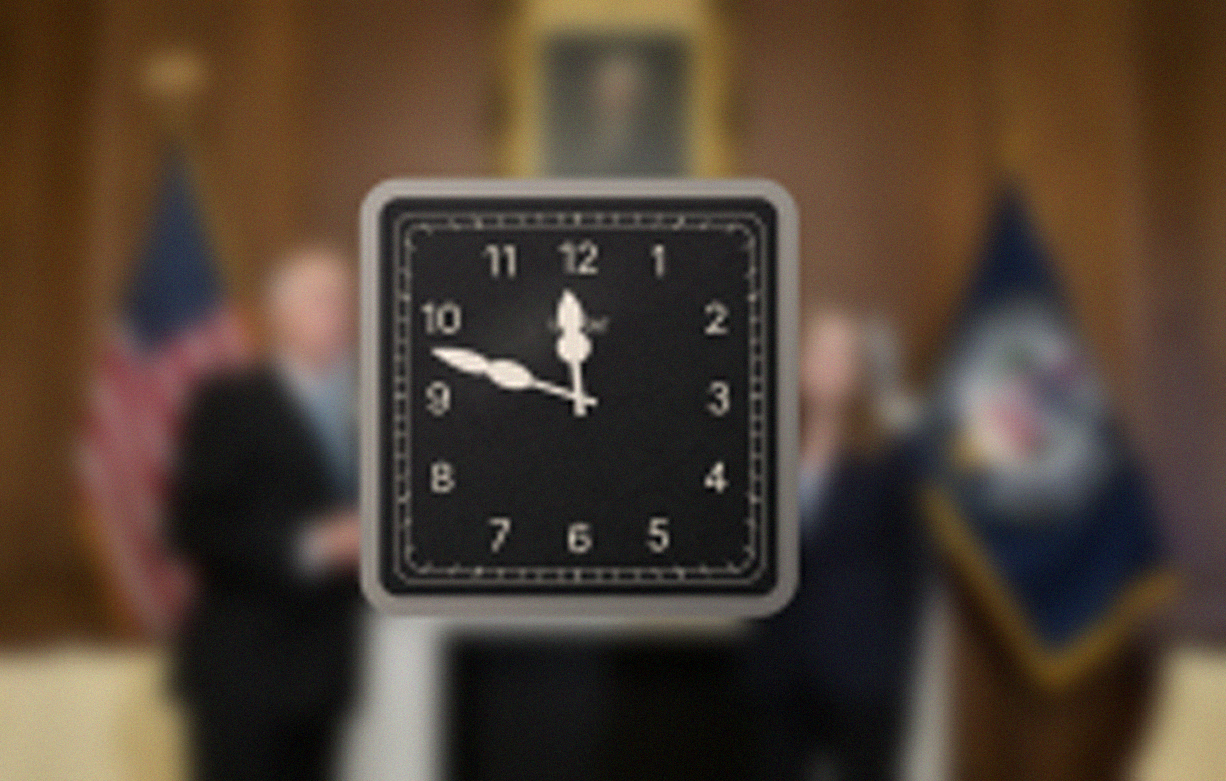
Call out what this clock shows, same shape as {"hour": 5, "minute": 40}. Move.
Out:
{"hour": 11, "minute": 48}
